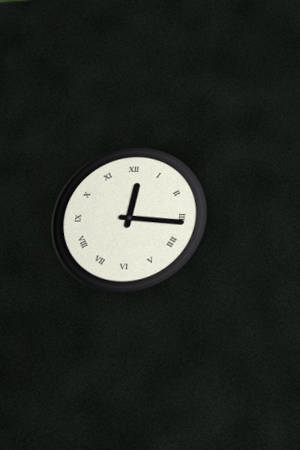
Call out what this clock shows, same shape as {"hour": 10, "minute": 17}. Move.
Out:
{"hour": 12, "minute": 16}
